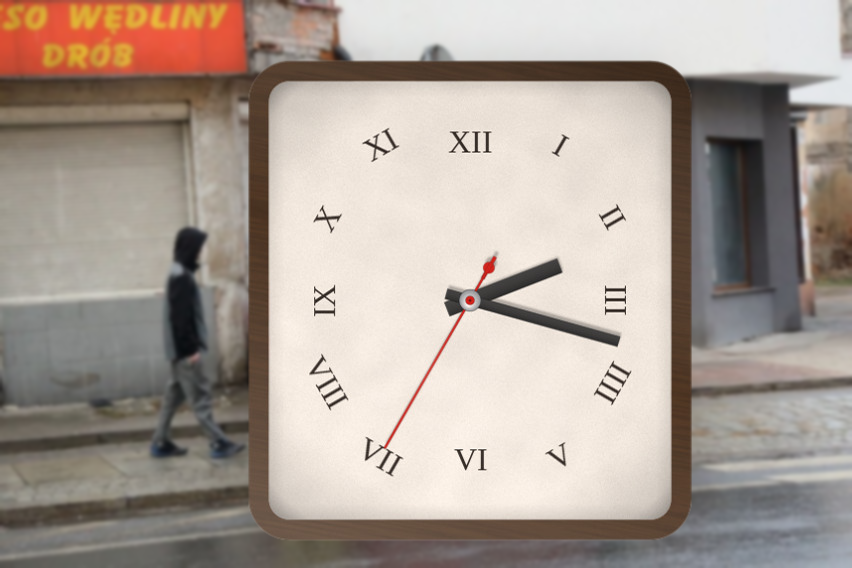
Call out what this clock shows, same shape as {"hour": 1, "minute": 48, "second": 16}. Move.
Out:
{"hour": 2, "minute": 17, "second": 35}
